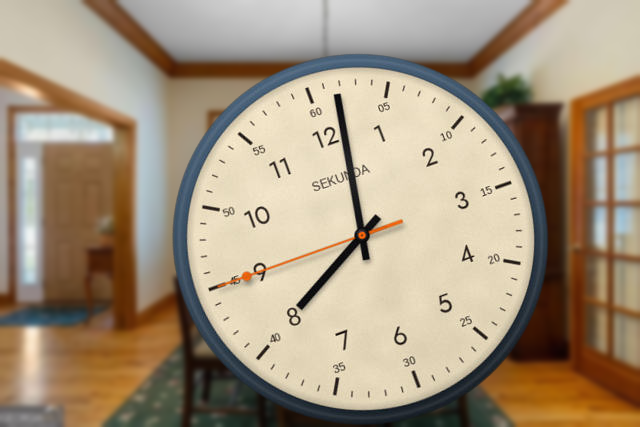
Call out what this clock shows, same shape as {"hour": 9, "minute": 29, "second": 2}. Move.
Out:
{"hour": 8, "minute": 1, "second": 45}
